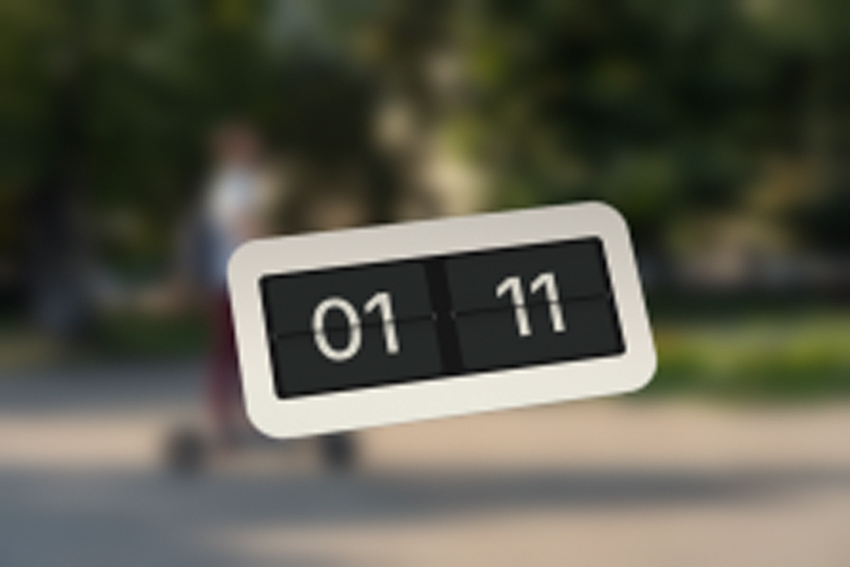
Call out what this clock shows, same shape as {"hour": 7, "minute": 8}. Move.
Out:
{"hour": 1, "minute": 11}
